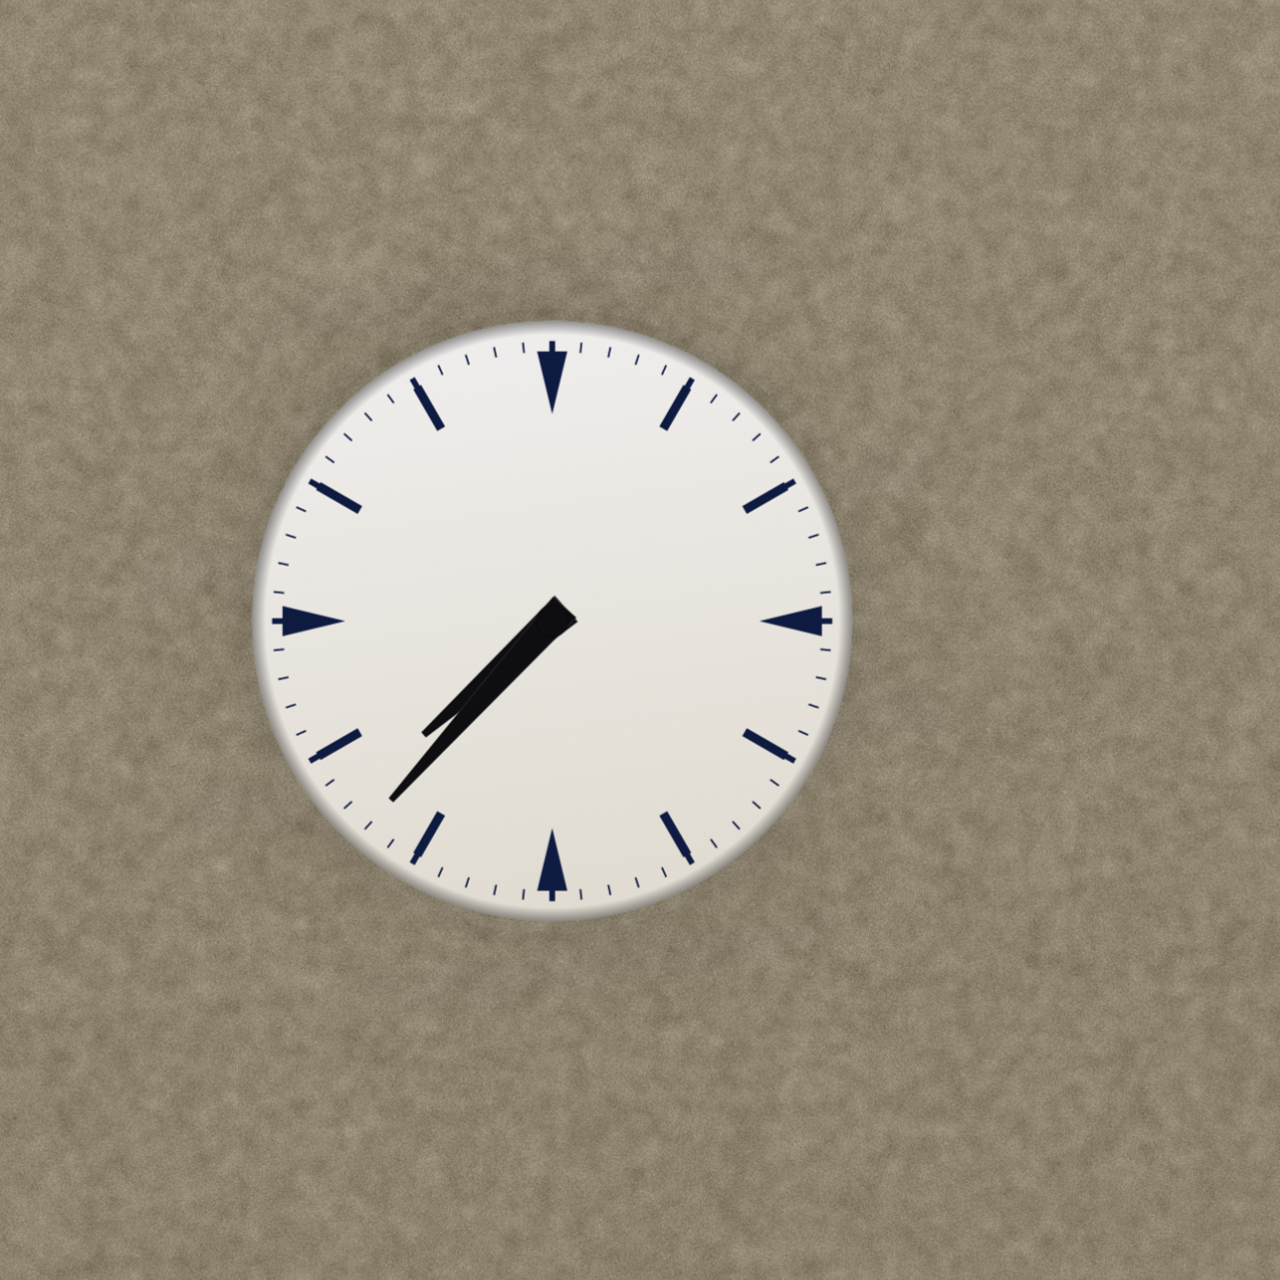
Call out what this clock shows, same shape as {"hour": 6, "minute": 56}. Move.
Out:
{"hour": 7, "minute": 37}
